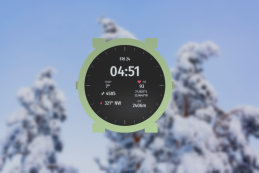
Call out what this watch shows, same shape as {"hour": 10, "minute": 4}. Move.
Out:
{"hour": 4, "minute": 51}
